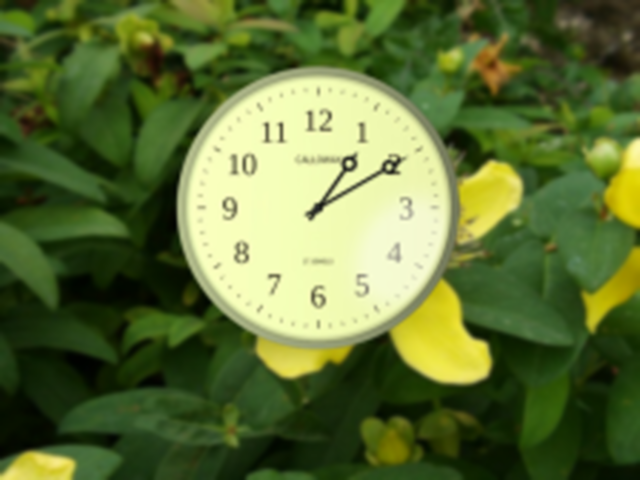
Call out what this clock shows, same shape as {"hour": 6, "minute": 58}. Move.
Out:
{"hour": 1, "minute": 10}
